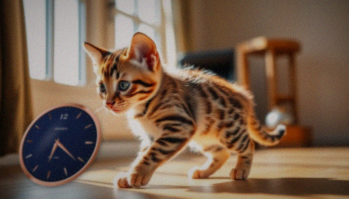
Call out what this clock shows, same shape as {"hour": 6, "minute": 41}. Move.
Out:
{"hour": 6, "minute": 21}
